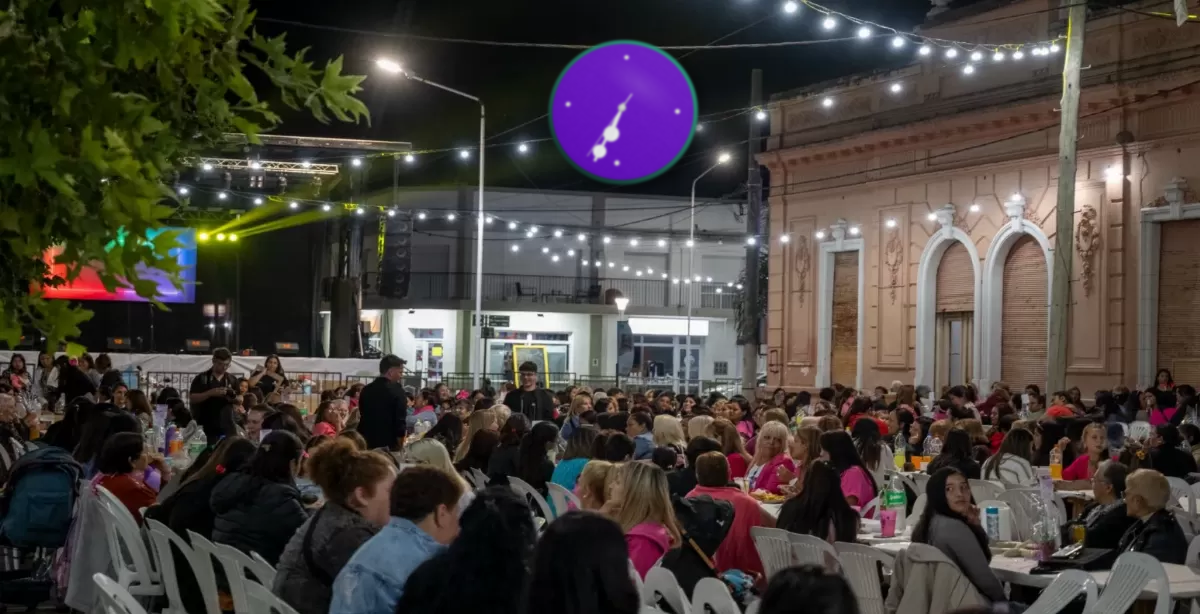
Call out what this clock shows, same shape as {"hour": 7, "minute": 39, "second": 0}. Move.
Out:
{"hour": 6, "minute": 33, "second": 35}
